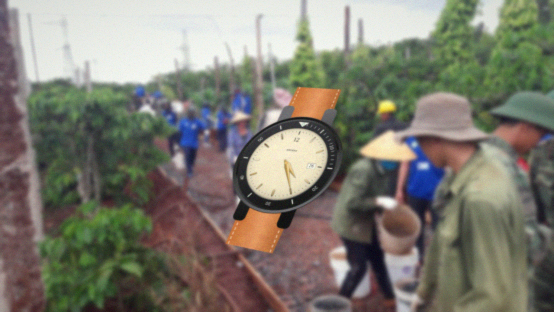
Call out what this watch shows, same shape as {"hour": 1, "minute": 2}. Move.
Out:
{"hour": 4, "minute": 25}
